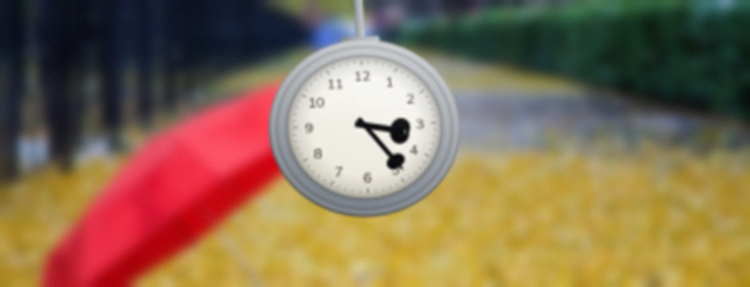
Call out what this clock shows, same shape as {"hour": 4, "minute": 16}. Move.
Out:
{"hour": 3, "minute": 24}
